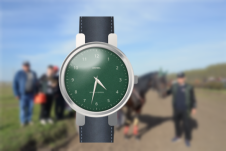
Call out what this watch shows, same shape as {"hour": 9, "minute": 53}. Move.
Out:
{"hour": 4, "minute": 32}
